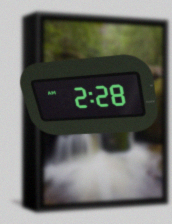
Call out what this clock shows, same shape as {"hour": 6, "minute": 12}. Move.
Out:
{"hour": 2, "minute": 28}
